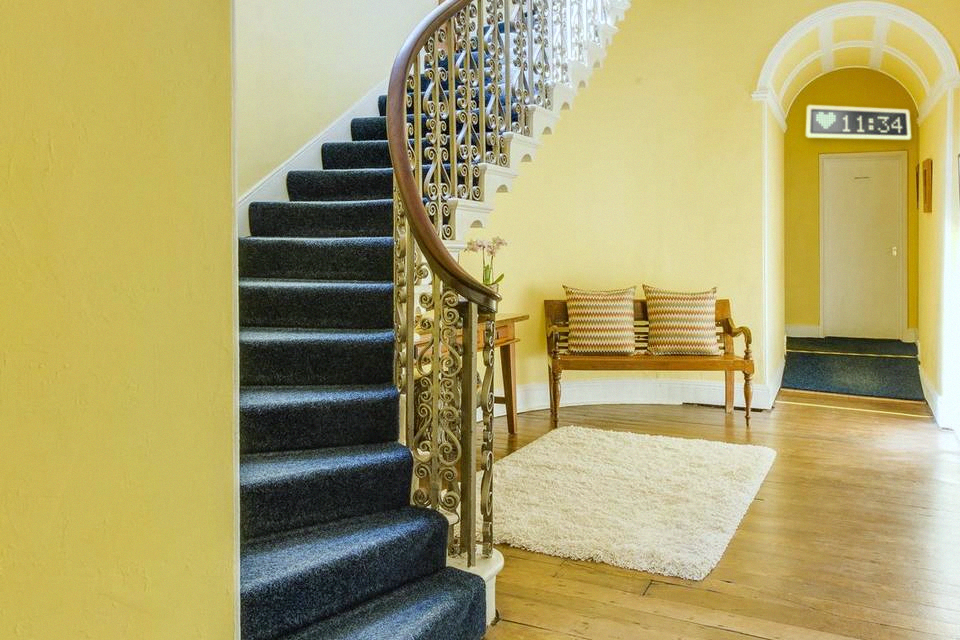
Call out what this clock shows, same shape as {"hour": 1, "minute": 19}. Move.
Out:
{"hour": 11, "minute": 34}
